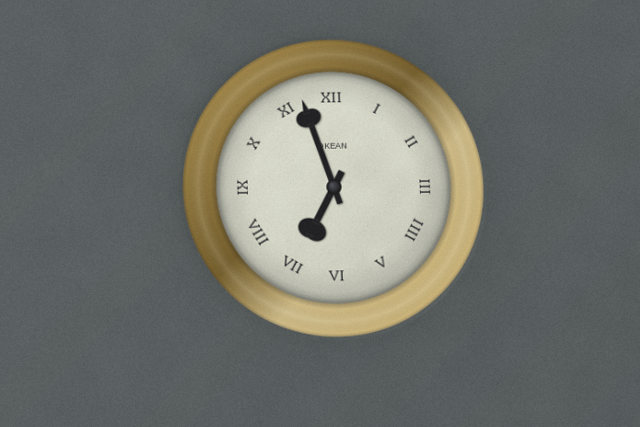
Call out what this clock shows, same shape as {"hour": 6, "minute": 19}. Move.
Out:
{"hour": 6, "minute": 57}
